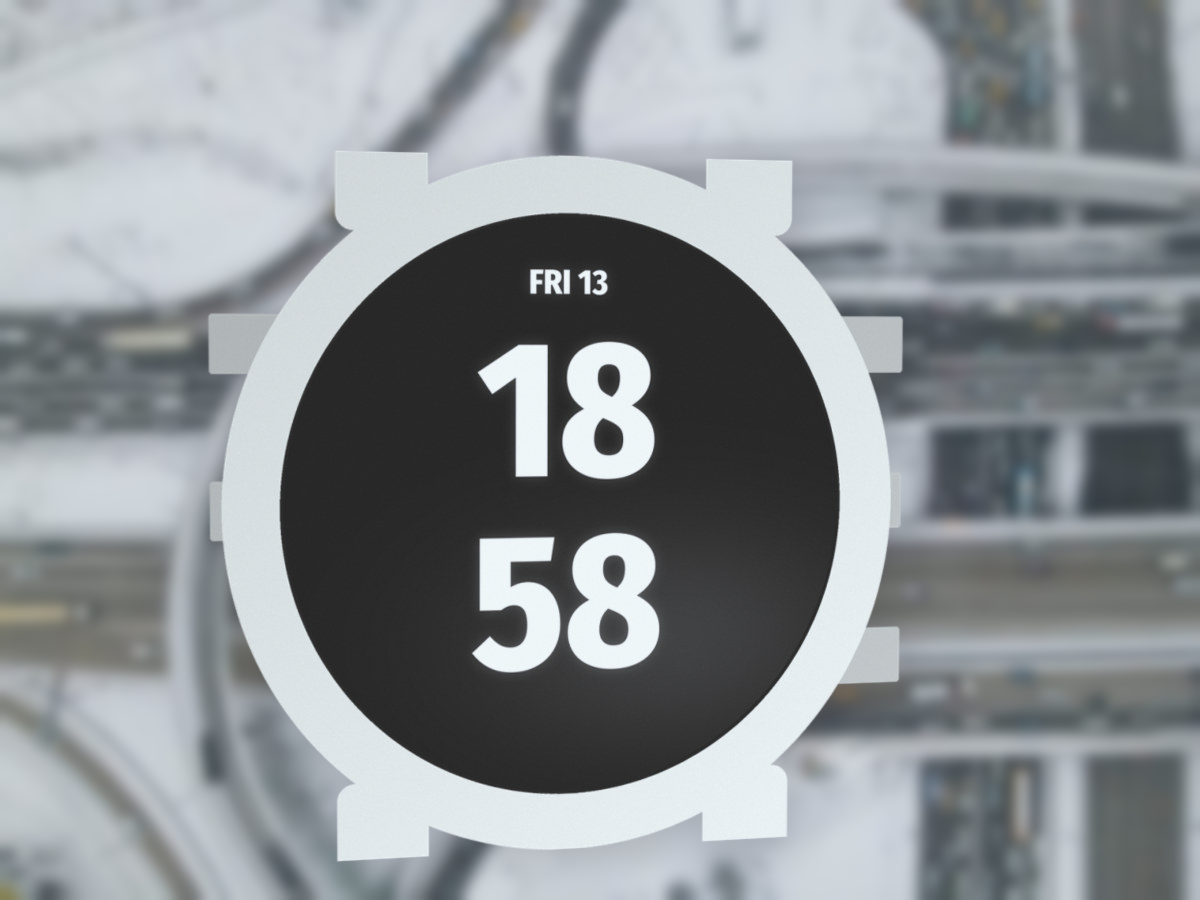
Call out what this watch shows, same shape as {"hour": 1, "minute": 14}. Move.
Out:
{"hour": 18, "minute": 58}
